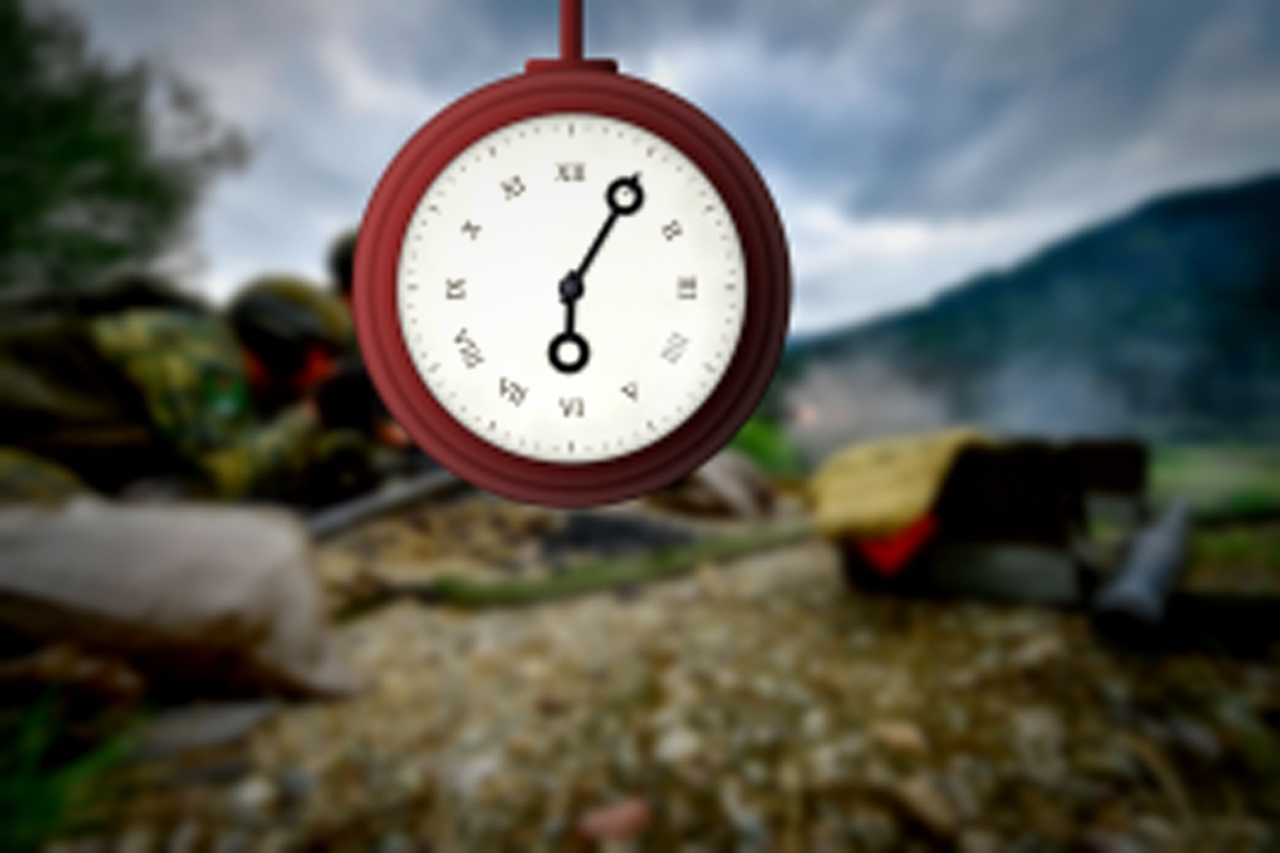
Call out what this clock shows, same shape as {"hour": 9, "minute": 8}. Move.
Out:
{"hour": 6, "minute": 5}
